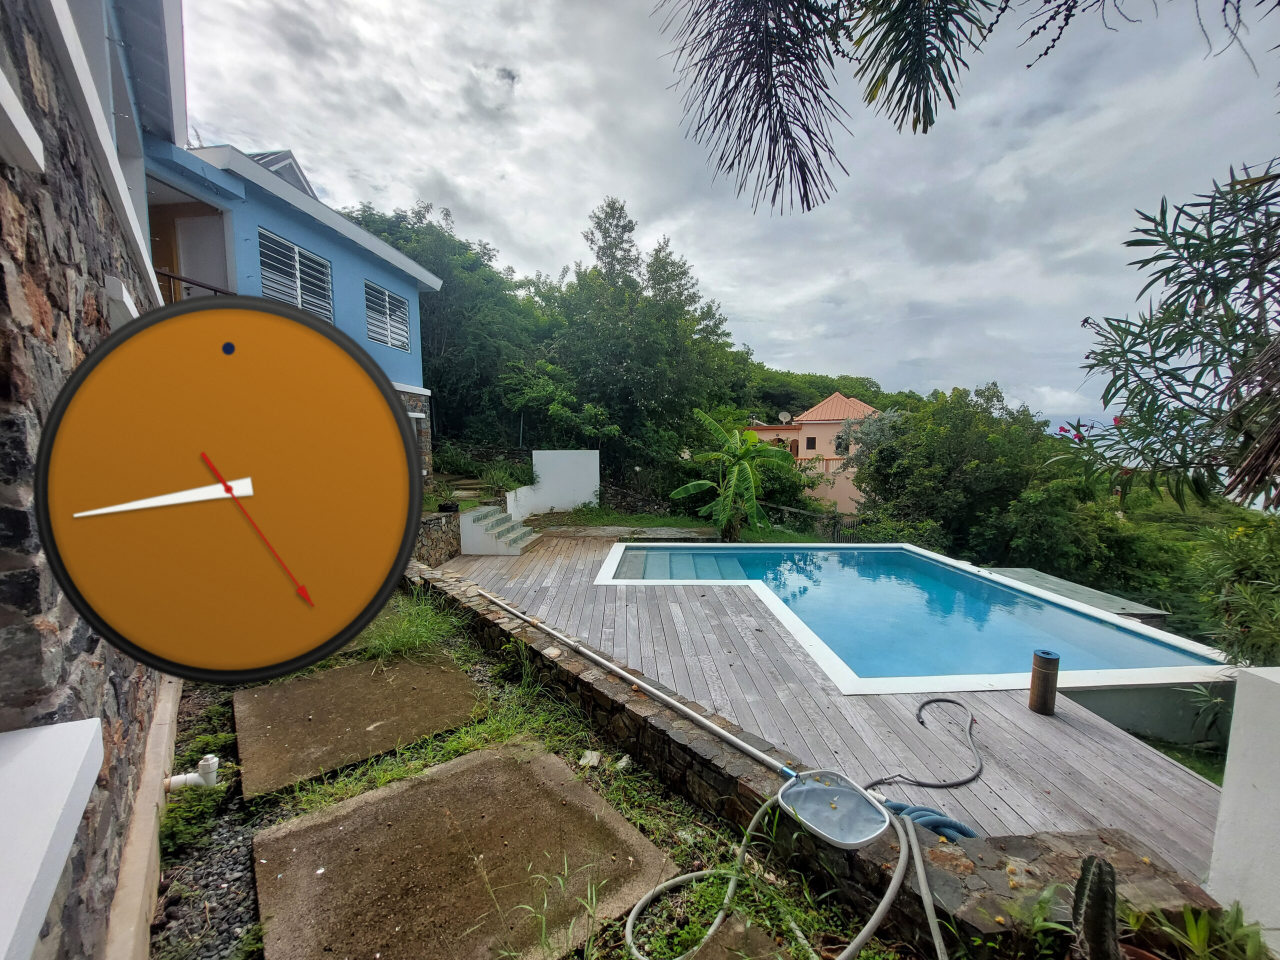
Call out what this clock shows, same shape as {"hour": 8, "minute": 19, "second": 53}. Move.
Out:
{"hour": 8, "minute": 43, "second": 24}
